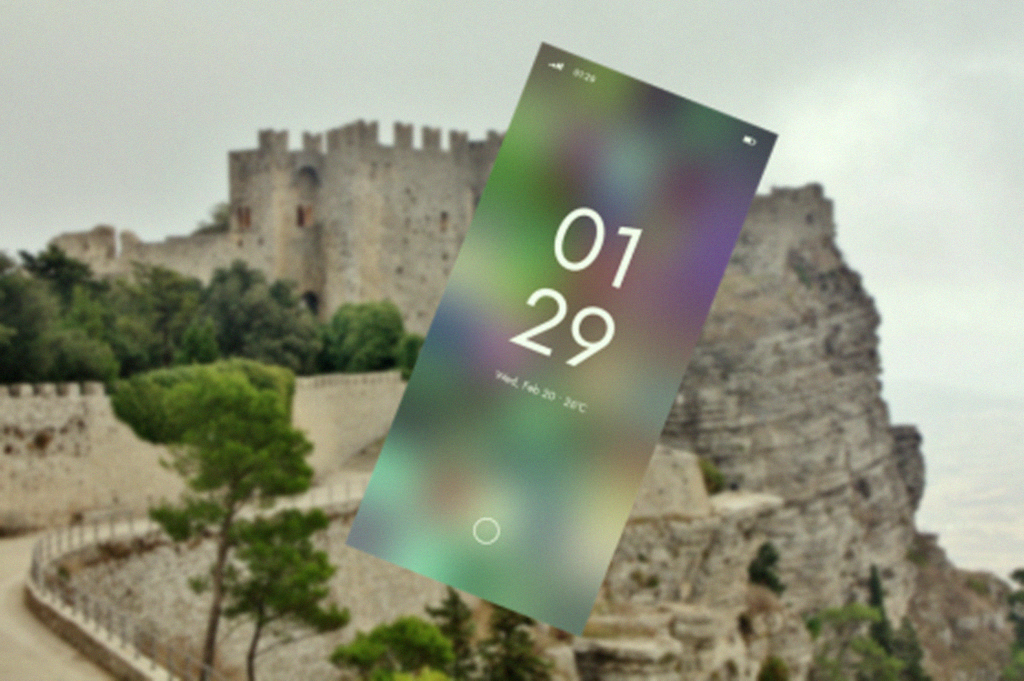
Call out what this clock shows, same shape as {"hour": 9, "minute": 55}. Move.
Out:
{"hour": 1, "minute": 29}
